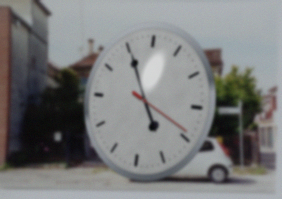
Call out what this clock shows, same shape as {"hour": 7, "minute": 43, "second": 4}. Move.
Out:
{"hour": 4, "minute": 55, "second": 19}
